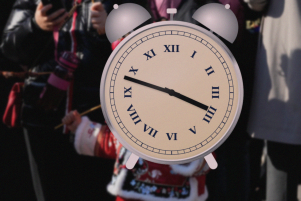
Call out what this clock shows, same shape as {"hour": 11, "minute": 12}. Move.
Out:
{"hour": 3, "minute": 48}
